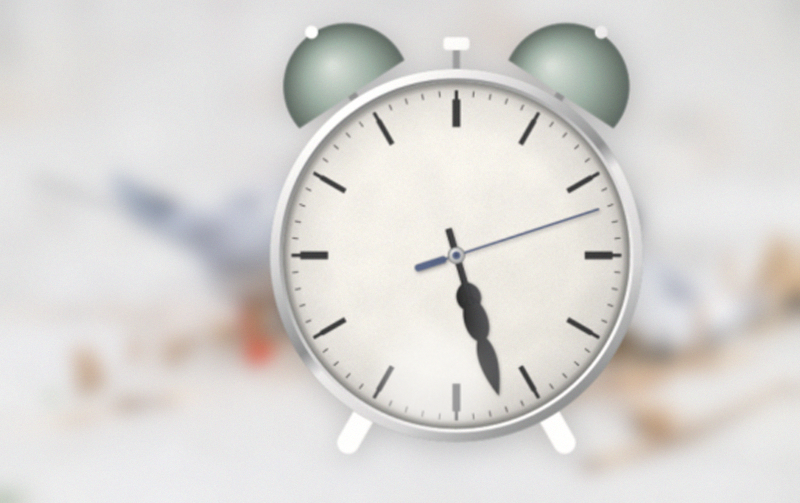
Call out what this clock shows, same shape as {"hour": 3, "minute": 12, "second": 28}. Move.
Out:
{"hour": 5, "minute": 27, "second": 12}
